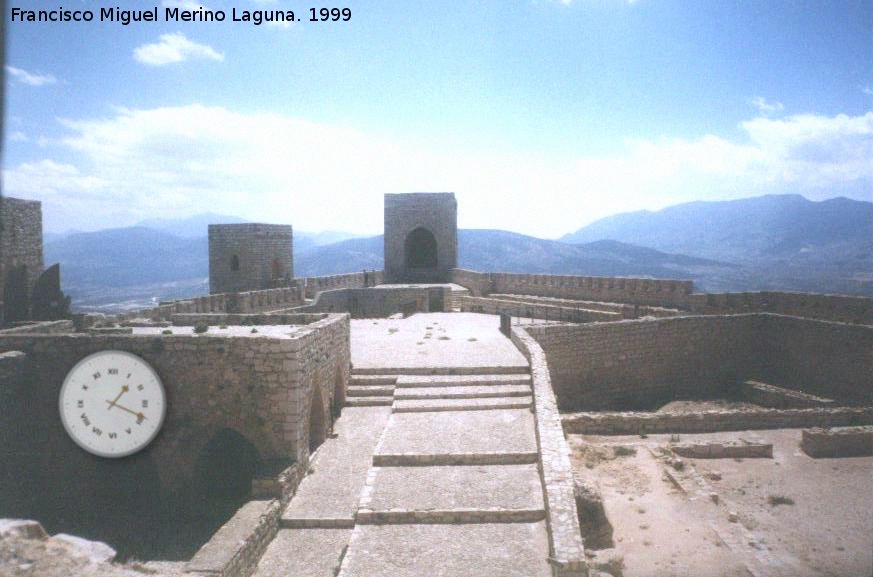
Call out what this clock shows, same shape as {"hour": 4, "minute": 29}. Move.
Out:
{"hour": 1, "minute": 19}
